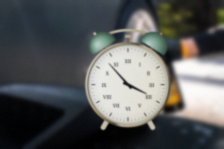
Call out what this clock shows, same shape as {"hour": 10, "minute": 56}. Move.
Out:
{"hour": 3, "minute": 53}
